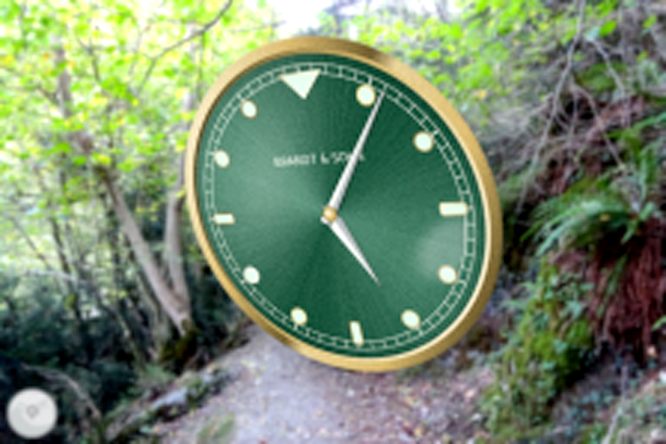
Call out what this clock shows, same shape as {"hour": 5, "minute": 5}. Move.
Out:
{"hour": 5, "minute": 6}
